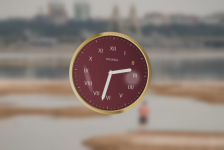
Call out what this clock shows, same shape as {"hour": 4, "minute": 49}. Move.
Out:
{"hour": 2, "minute": 32}
